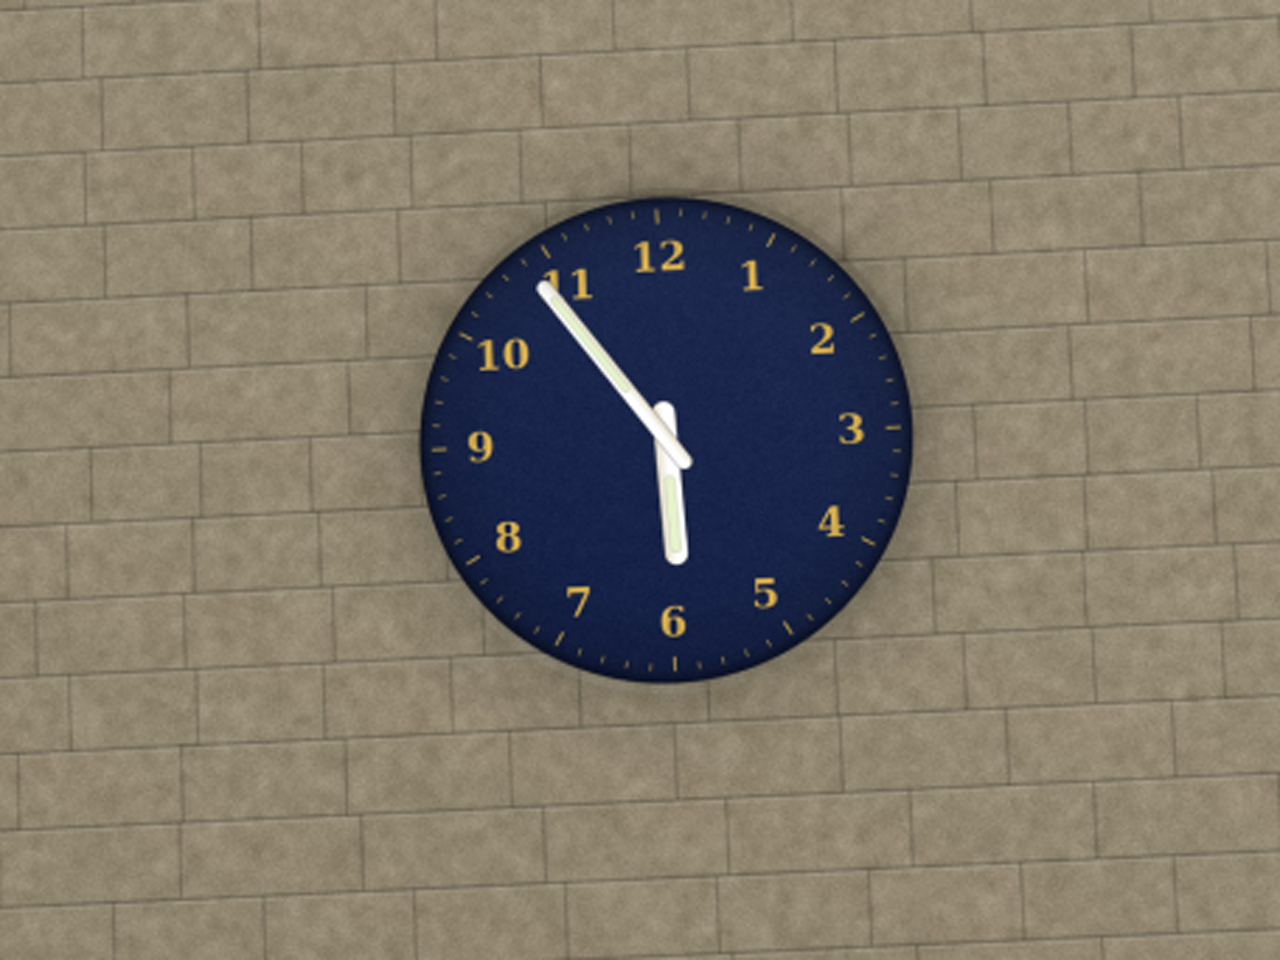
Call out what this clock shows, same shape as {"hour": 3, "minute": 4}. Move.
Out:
{"hour": 5, "minute": 54}
